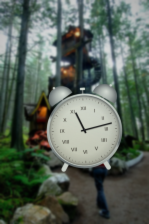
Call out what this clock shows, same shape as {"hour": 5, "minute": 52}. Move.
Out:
{"hour": 11, "minute": 13}
